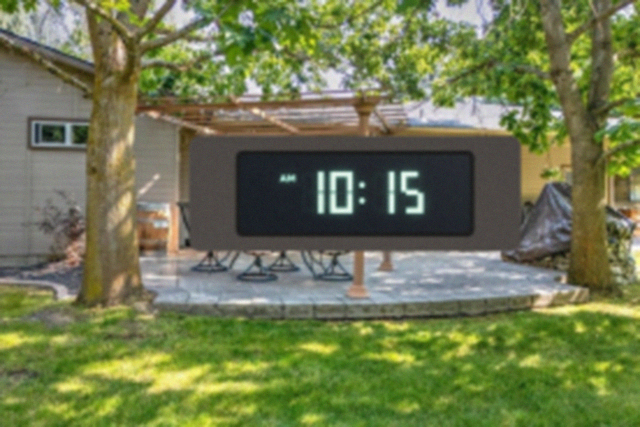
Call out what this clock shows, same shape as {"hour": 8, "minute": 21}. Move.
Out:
{"hour": 10, "minute": 15}
